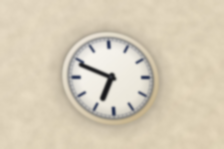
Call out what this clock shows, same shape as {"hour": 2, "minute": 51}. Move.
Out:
{"hour": 6, "minute": 49}
